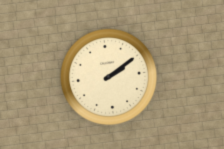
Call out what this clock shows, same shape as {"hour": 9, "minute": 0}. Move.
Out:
{"hour": 2, "minute": 10}
